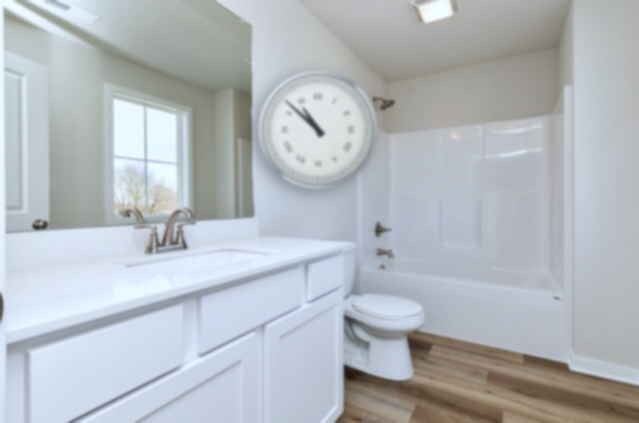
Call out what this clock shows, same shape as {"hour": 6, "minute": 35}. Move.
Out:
{"hour": 10, "minute": 52}
